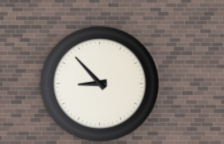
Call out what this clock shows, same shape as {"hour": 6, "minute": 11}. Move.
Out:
{"hour": 8, "minute": 53}
